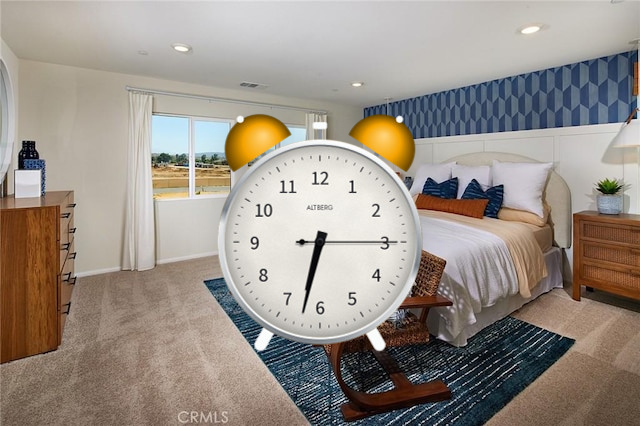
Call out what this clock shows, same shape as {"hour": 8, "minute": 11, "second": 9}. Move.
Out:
{"hour": 6, "minute": 32, "second": 15}
